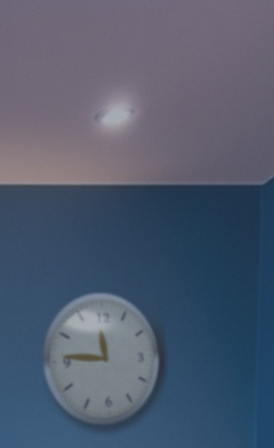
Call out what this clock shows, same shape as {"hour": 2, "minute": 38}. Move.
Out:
{"hour": 11, "minute": 46}
